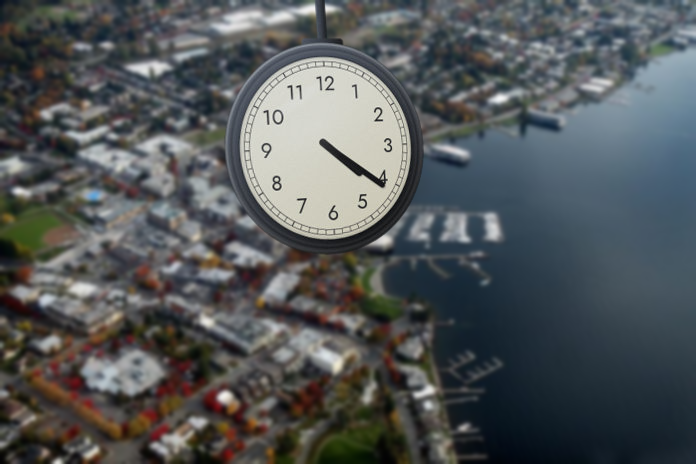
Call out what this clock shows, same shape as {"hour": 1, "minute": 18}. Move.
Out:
{"hour": 4, "minute": 21}
